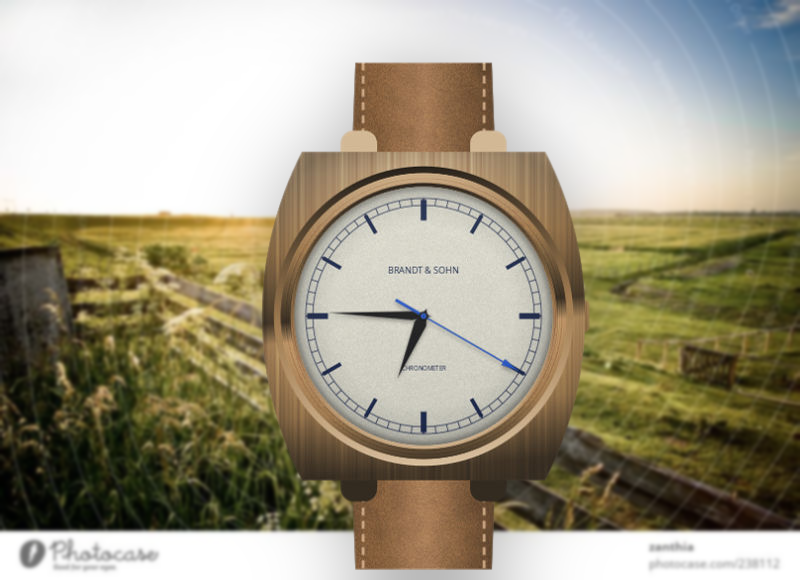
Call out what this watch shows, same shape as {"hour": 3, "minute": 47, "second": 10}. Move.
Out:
{"hour": 6, "minute": 45, "second": 20}
